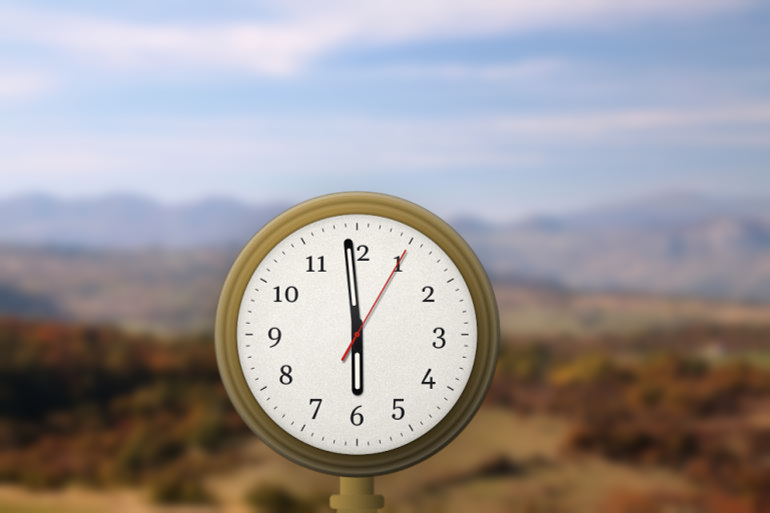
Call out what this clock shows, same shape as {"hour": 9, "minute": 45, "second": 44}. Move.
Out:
{"hour": 5, "minute": 59, "second": 5}
